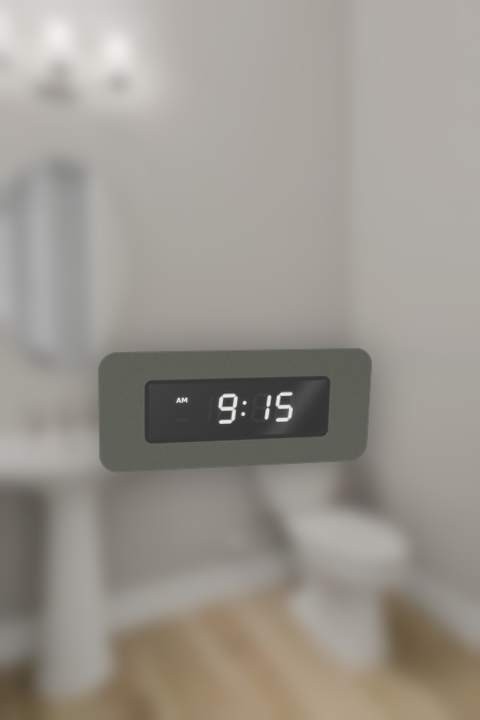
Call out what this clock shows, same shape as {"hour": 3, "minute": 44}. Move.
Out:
{"hour": 9, "minute": 15}
